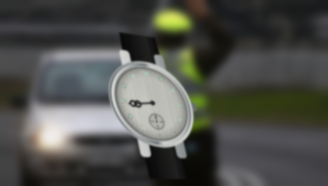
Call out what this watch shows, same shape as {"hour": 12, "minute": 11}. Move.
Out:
{"hour": 8, "minute": 44}
